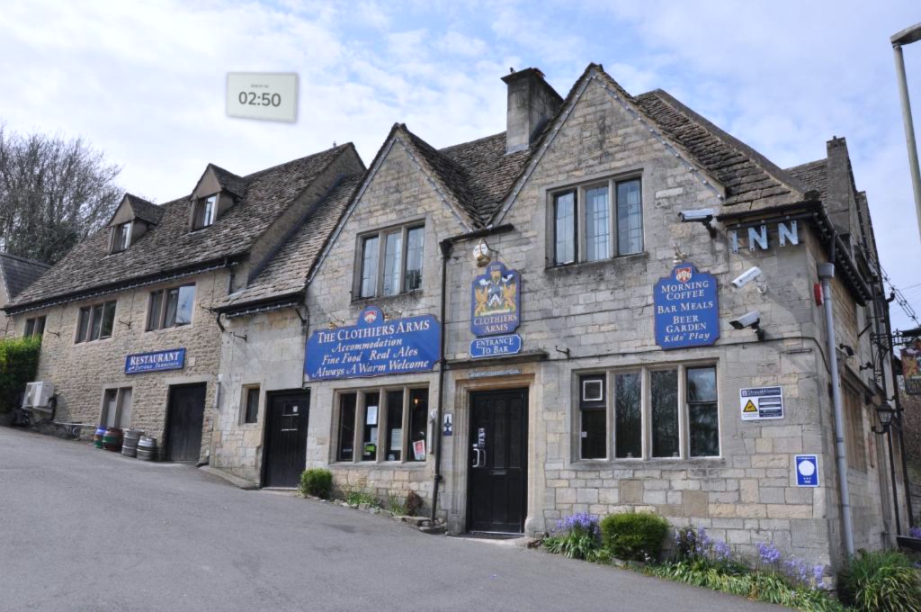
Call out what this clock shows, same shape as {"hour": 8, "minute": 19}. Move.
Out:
{"hour": 2, "minute": 50}
